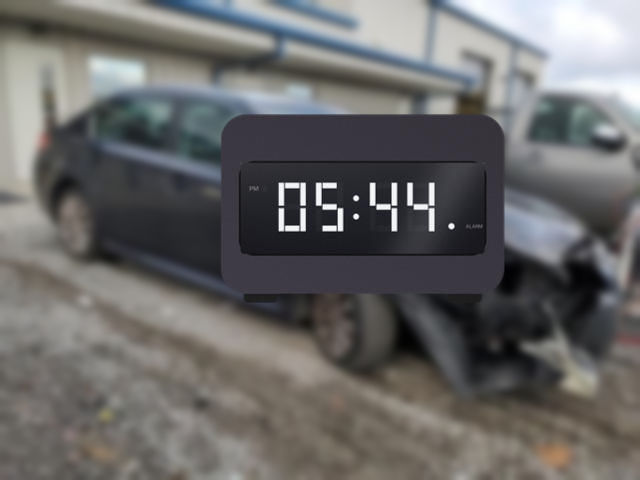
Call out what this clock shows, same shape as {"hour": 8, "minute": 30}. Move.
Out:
{"hour": 5, "minute": 44}
